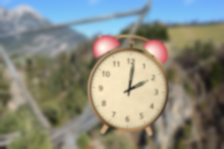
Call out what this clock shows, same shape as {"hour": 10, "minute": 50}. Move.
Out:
{"hour": 2, "minute": 1}
